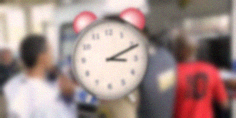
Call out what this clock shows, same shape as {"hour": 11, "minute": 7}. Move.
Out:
{"hour": 3, "minute": 11}
